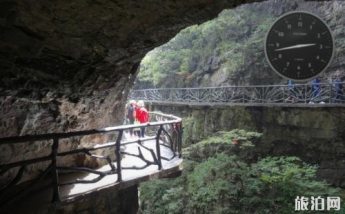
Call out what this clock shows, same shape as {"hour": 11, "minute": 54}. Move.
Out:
{"hour": 2, "minute": 43}
